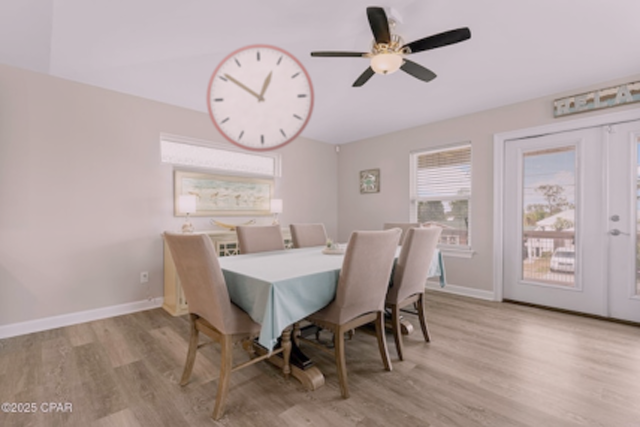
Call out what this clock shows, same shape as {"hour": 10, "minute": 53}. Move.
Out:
{"hour": 12, "minute": 51}
